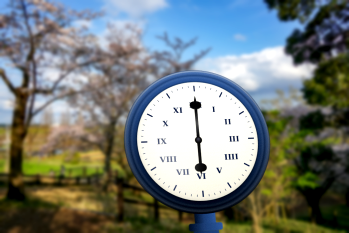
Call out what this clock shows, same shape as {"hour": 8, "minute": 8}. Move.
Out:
{"hour": 6, "minute": 0}
